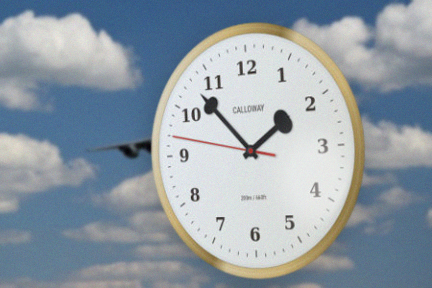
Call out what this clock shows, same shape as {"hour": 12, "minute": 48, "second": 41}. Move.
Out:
{"hour": 1, "minute": 52, "second": 47}
